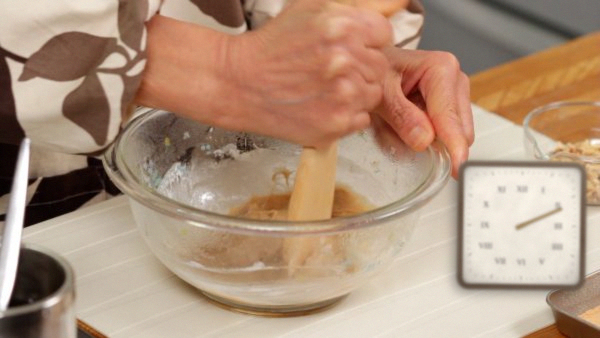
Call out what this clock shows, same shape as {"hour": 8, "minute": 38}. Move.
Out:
{"hour": 2, "minute": 11}
